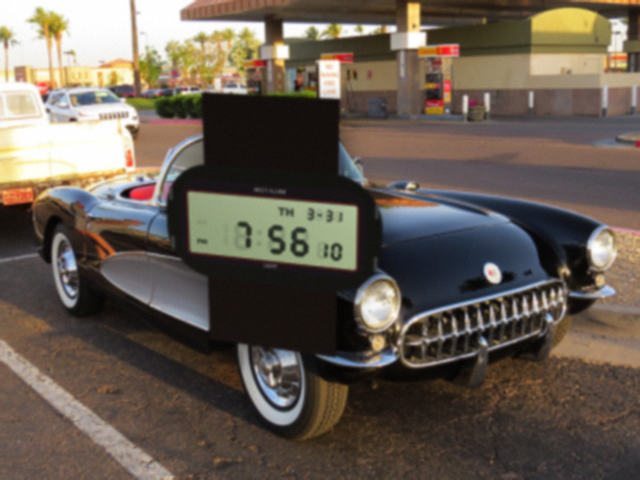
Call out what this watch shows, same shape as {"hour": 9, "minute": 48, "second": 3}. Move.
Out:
{"hour": 7, "minute": 56, "second": 10}
